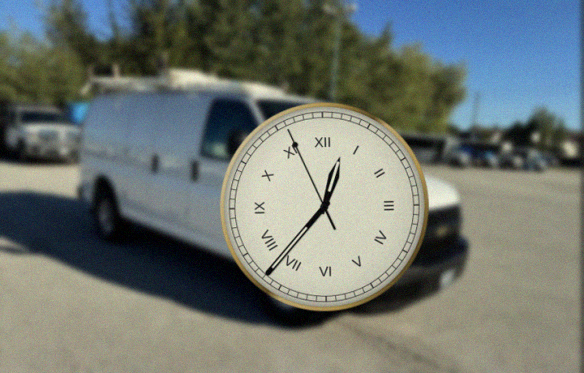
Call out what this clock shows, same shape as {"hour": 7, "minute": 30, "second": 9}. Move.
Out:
{"hour": 12, "minute": 36, "second": 56}
